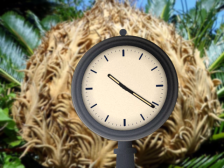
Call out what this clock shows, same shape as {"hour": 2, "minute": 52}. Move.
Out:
{"hour": 10, "minute": 21}
